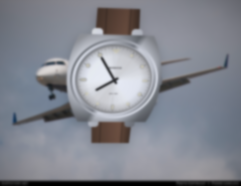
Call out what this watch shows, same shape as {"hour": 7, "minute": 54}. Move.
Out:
{"hour": 7, "minute": 55}
